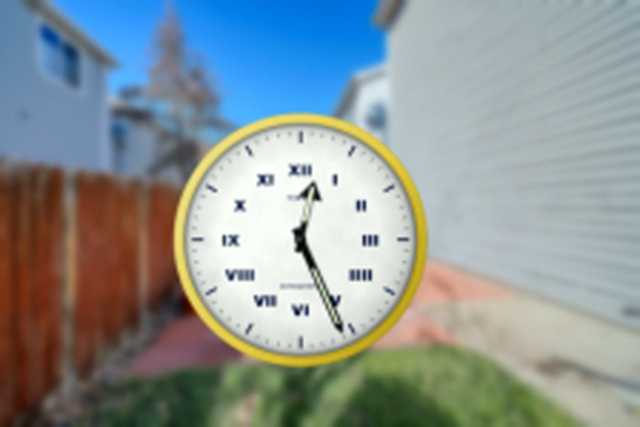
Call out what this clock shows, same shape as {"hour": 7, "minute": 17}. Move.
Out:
{"hour": 12, "minute": 26}
